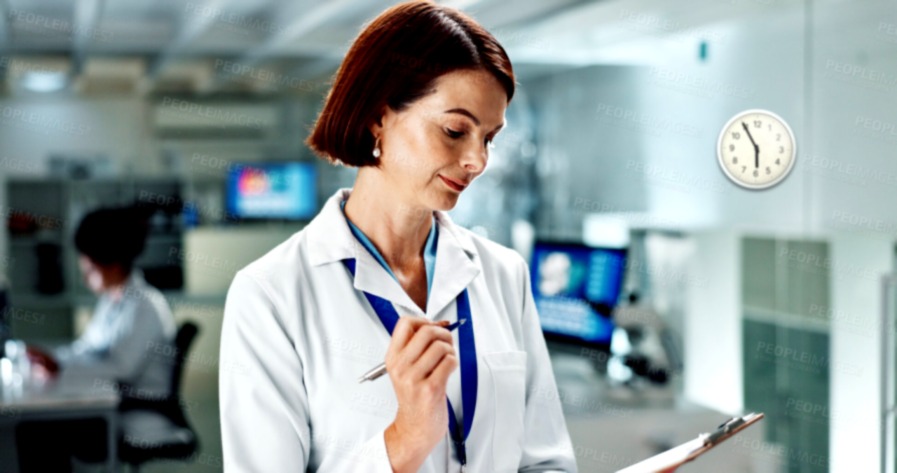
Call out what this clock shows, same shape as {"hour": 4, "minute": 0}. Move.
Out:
{"hour": 5, "minute": 55}
